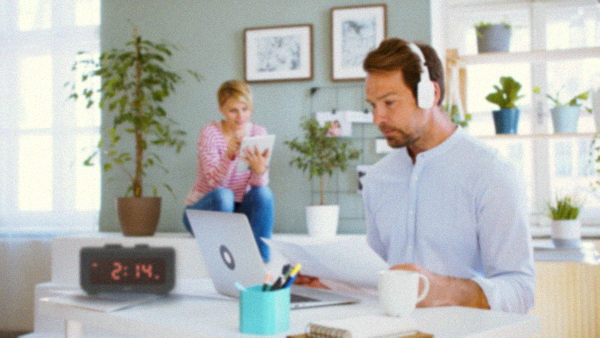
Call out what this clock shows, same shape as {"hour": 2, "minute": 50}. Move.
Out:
{"hour": 2, "minute": 14}
